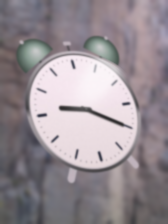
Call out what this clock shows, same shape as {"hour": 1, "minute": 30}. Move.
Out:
{"hour": 9, "minute": 20}
